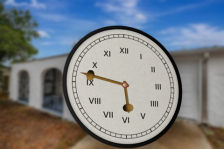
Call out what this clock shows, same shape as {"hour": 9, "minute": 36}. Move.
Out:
{"hour": 5, "minute": 47}
